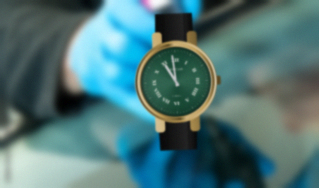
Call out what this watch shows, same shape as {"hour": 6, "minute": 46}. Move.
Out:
{"hour": 10, "minute": 59}
